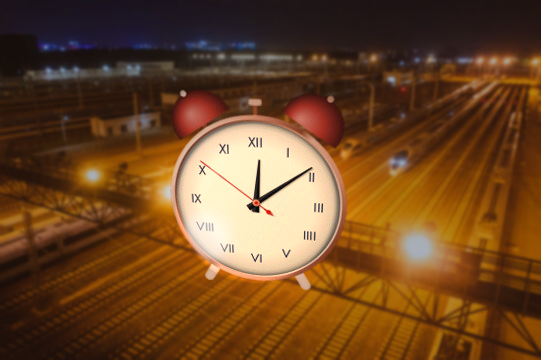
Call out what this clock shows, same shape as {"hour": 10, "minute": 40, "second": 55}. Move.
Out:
{"hour": 12, "minute": 8, "second": 51}
